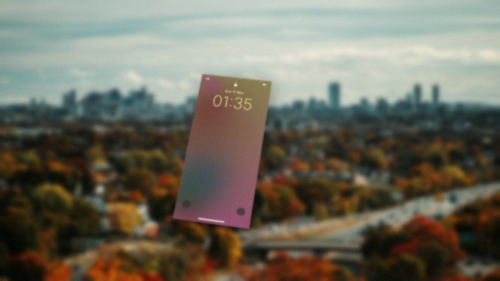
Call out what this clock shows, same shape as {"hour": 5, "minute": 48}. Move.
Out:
{"hour": 1, "minute": 35}
